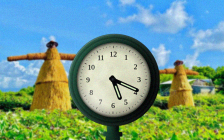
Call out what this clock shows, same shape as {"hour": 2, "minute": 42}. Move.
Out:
{"hour": 5, "minute": 19}
